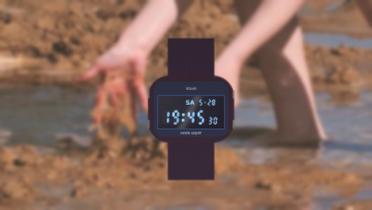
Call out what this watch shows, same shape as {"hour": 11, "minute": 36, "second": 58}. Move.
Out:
{"hour": 19, "minute": 45, "second": 30}
